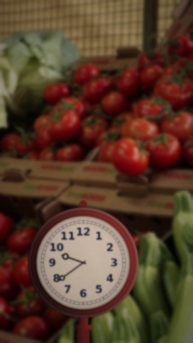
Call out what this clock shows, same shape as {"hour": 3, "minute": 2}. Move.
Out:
{"hour": 9, "minute": 39}
